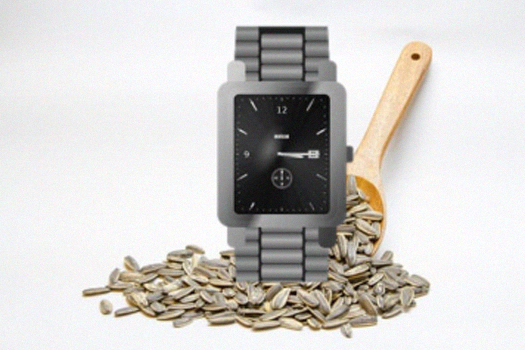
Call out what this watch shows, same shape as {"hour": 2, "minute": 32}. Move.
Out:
{"hour": 3, "minute": 15}
